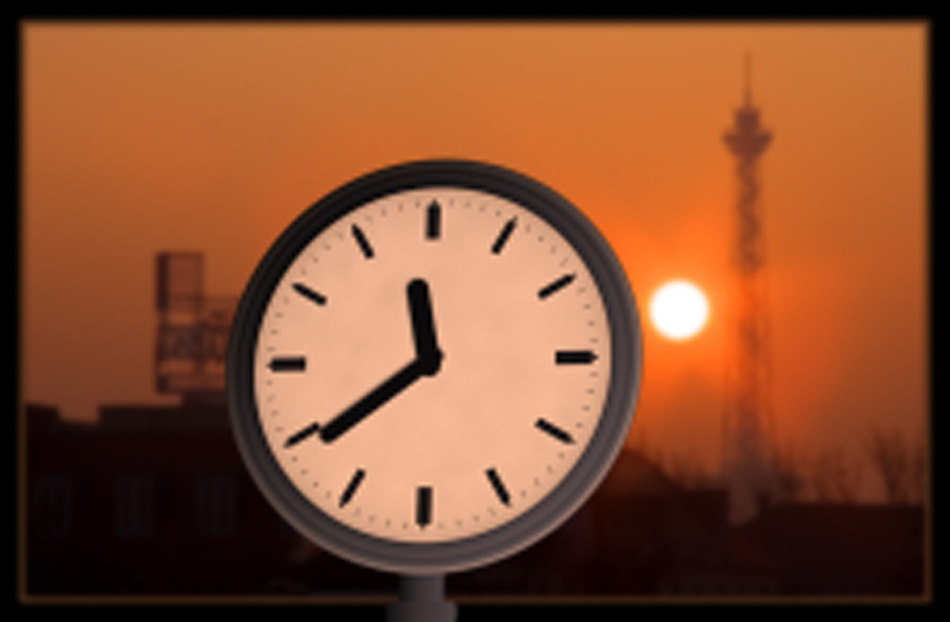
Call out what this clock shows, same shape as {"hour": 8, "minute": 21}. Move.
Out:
{"hour": 11, "minute": 39}
